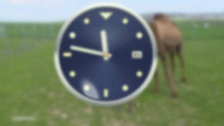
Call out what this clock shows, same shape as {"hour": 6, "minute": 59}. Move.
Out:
{"hour": 11, "minute": 47}
